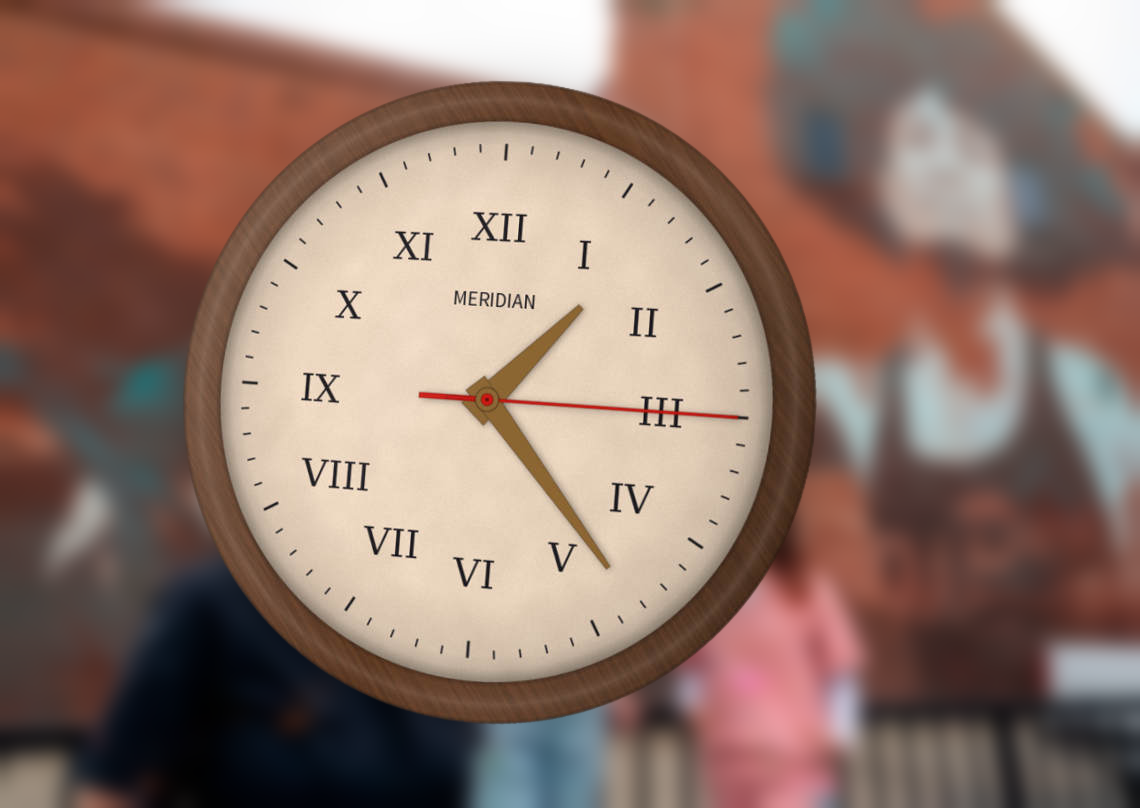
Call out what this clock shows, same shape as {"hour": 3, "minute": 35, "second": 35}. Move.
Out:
{"hour": 1, "minute": 23, "second": 15}
